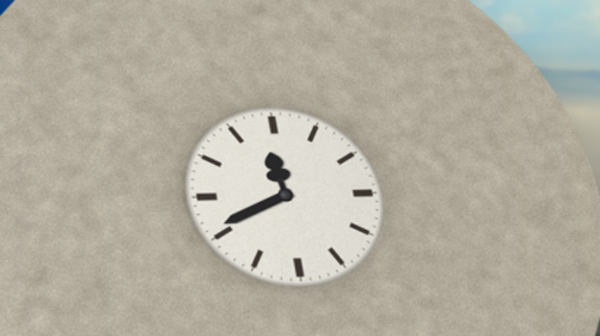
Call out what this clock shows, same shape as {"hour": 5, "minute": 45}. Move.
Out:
{"hour": 11, "minute": 41}
